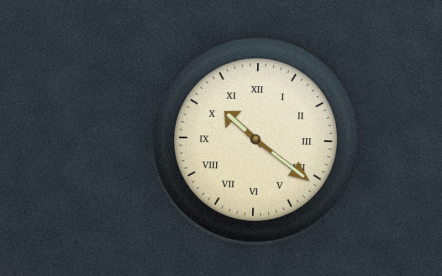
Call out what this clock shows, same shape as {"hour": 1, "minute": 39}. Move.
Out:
{"hour": 10, "minute": 21}
